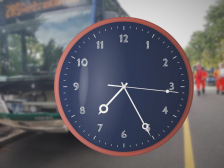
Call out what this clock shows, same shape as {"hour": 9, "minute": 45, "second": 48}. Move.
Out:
{"hour": 7, "minute": 25, "second": 16}
